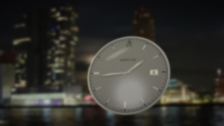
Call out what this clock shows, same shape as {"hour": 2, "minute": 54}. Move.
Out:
{"hour": 1, "minute": 44}
